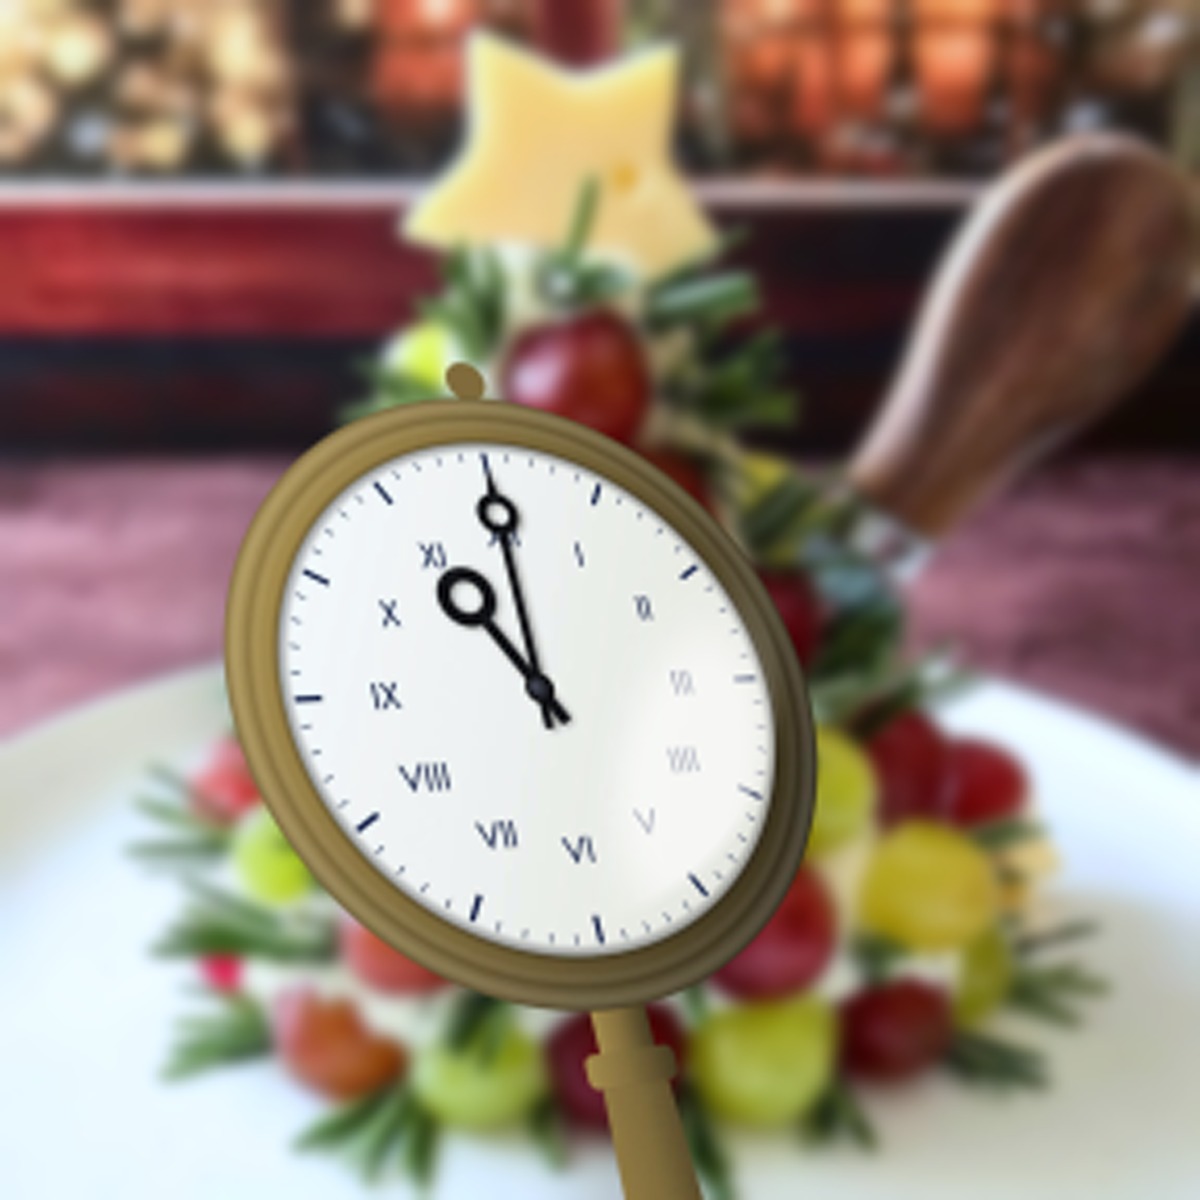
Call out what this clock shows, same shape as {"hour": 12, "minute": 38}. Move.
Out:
{"hour": 11, "minute": 0}
